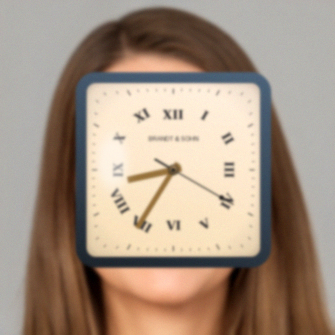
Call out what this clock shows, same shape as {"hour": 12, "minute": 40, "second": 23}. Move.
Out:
{"hour": 8, "minute": 35, "second": 20}
